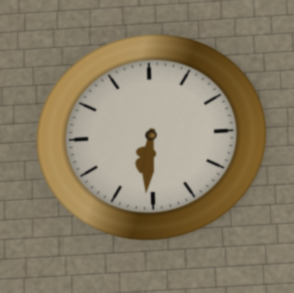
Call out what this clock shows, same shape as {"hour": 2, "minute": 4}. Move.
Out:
{"hour": 6, "minute": 31}
